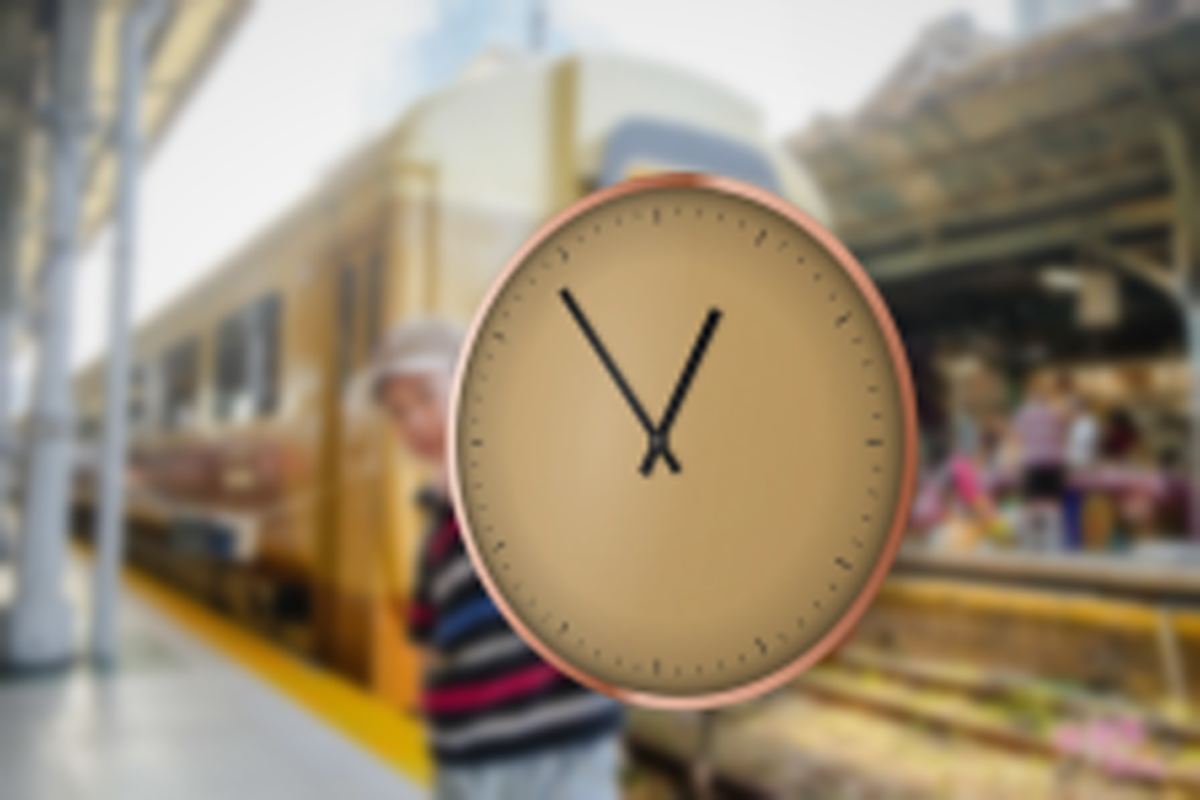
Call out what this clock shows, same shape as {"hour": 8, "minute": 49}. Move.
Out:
{"hour": 12, "minute": 54}
